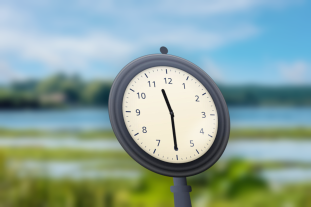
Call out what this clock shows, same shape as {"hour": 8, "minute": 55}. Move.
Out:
{"hour": 11, "minute": 30}
